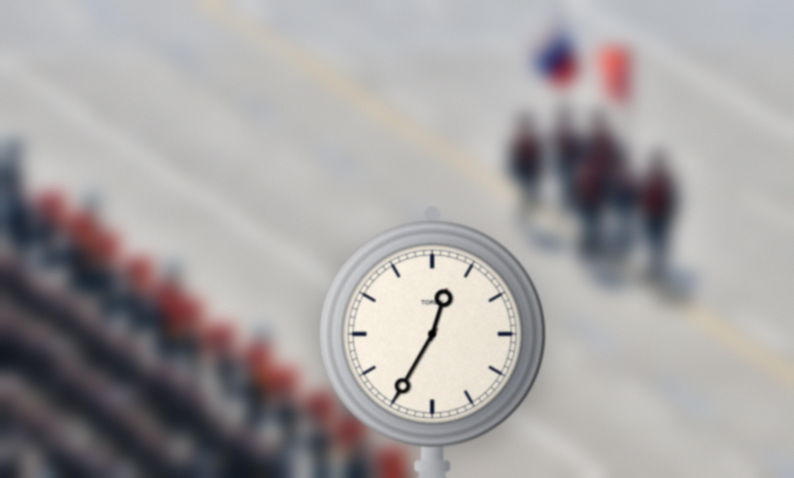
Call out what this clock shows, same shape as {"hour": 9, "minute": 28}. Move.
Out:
{"hour": 12, "minute": 35}
